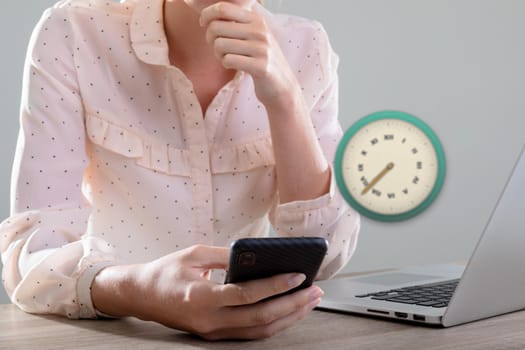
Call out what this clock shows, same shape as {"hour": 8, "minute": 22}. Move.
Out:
{"hour": 7, "minute": 38}
